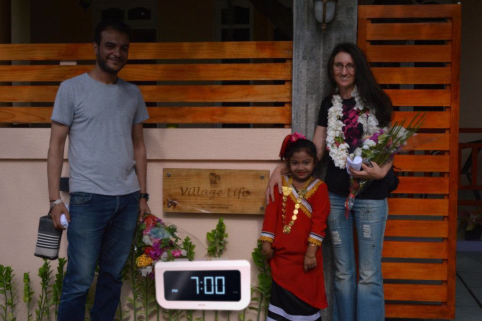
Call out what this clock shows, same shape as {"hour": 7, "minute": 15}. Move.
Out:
{"hour": 7, "minute": 0}
